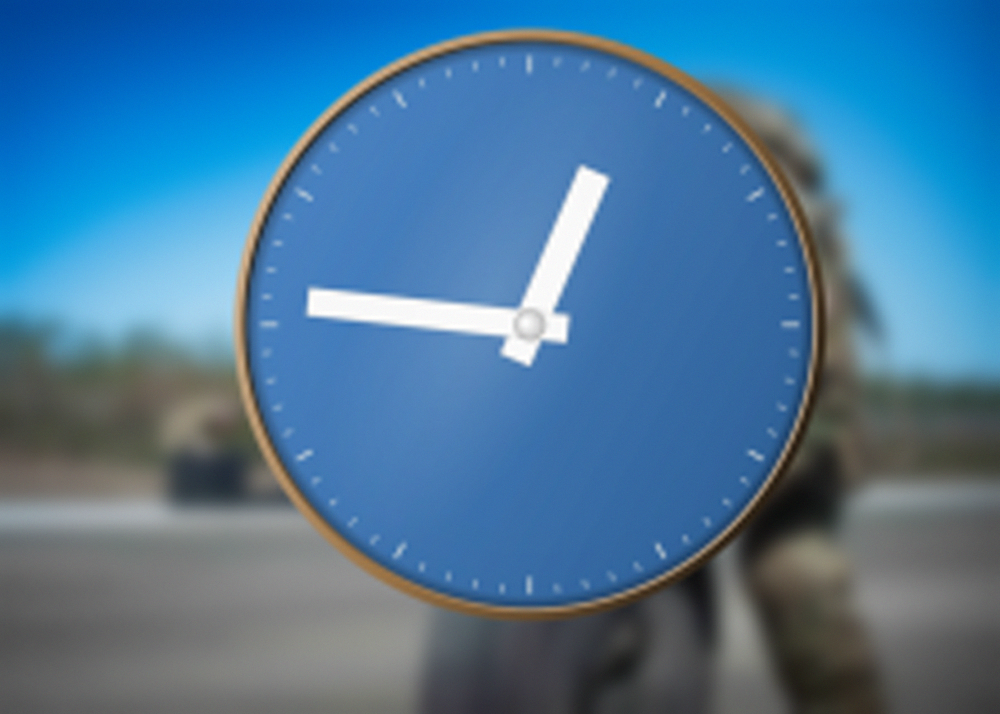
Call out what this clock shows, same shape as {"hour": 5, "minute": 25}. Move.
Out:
{"hour": 12, "minute": 46}
